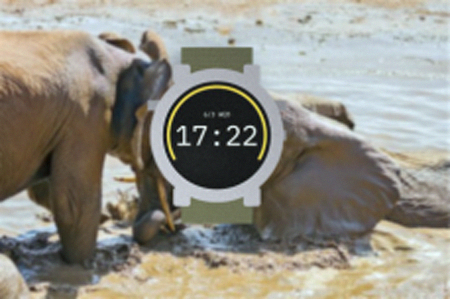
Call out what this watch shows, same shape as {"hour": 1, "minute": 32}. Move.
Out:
{"hour": 17, "minute": 22}
